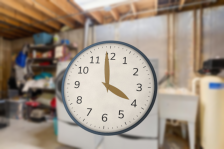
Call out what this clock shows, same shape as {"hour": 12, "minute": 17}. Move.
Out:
{"hour": 3, "minute": 59}
